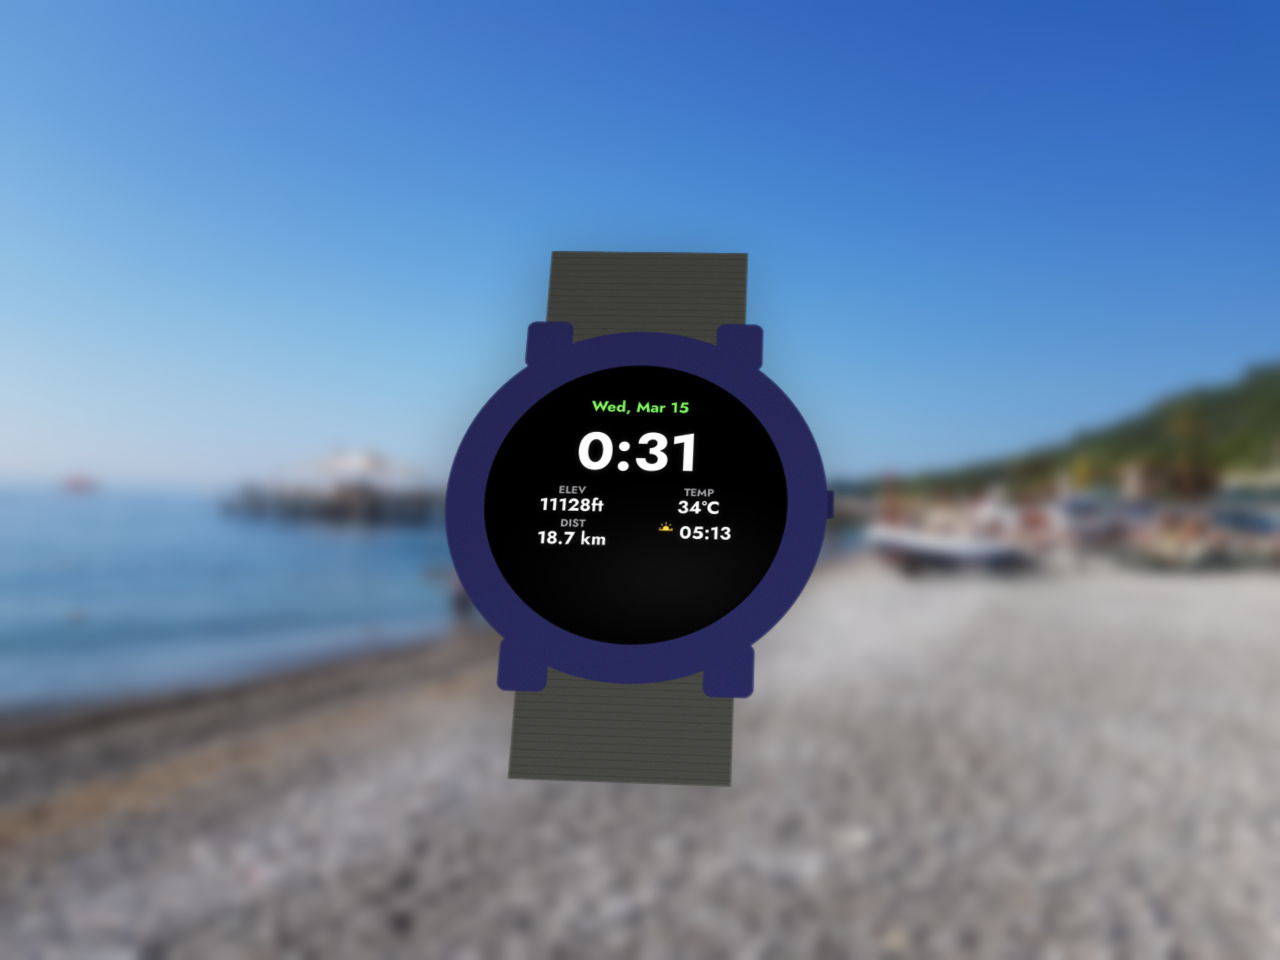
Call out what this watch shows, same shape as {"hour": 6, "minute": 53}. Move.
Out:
{"hour": 0, "minute": 31}
